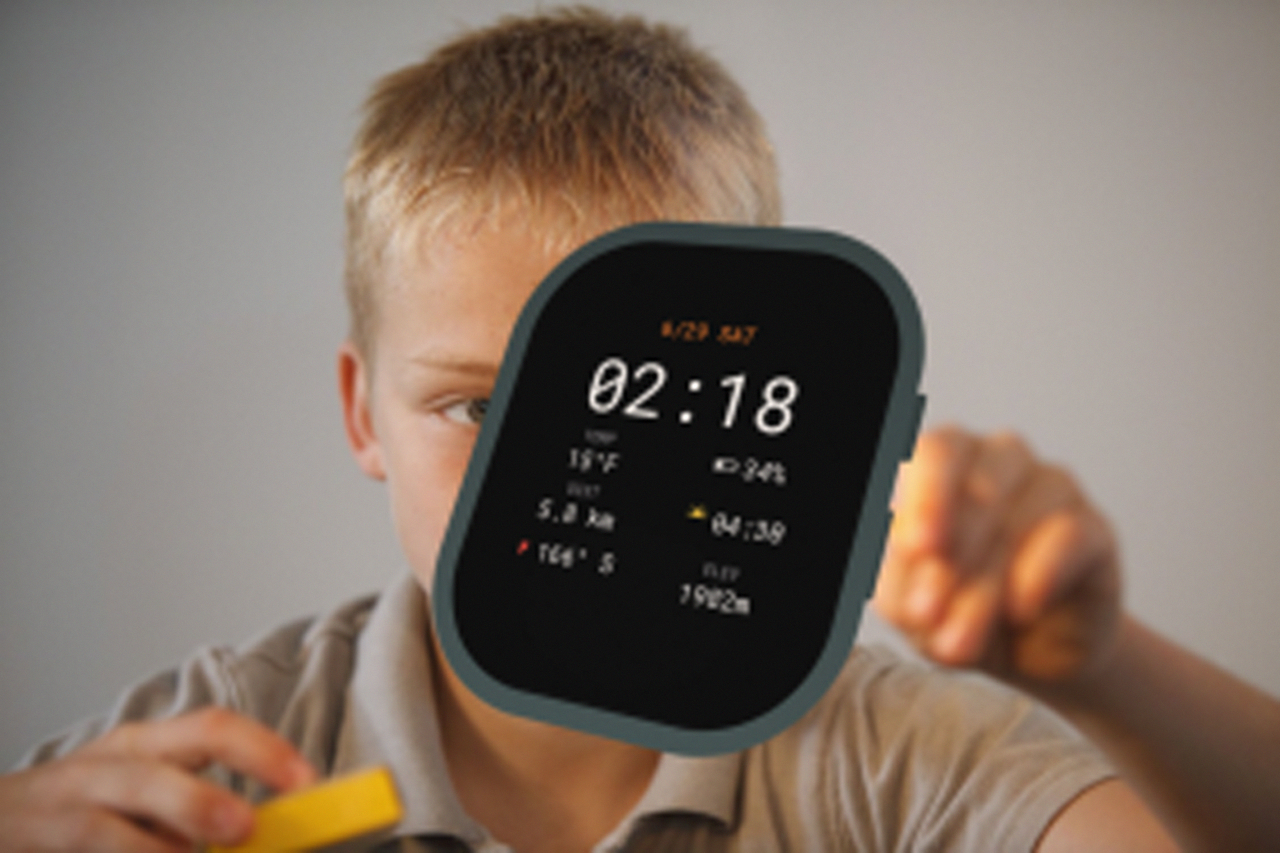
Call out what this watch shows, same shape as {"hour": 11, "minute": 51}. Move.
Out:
{"hour": 2, "minute": 18}
